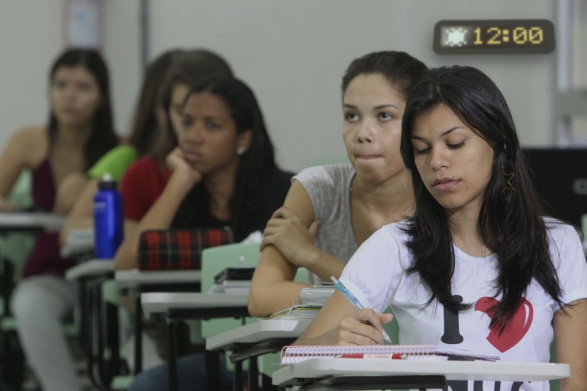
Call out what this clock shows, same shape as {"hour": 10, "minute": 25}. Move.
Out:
{"hour": 12, "minute": 0}
